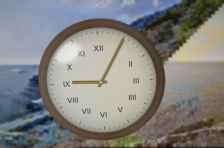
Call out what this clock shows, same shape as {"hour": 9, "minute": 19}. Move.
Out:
{"hour": 9, "minute": 5}
